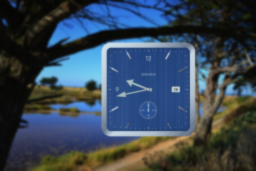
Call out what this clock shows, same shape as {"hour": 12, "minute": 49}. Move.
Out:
{"hour": 9, "minute": 43}
